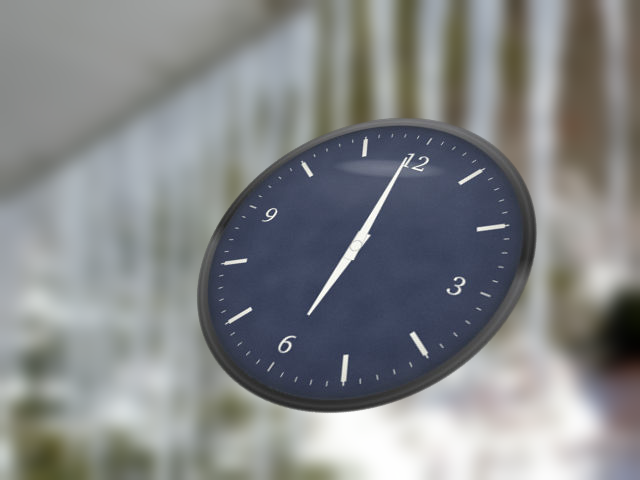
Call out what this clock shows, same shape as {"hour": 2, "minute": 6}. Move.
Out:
{"hour": 5, "minute": 59}
